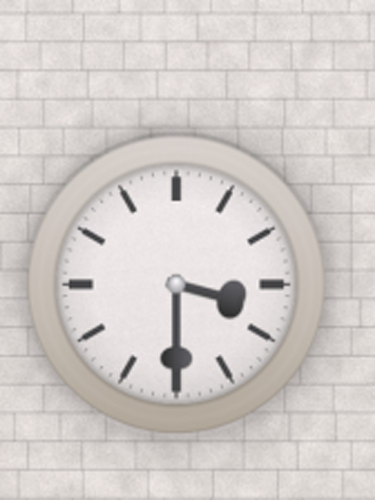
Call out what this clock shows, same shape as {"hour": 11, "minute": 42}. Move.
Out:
{"hour": 3, "minute": 30}
